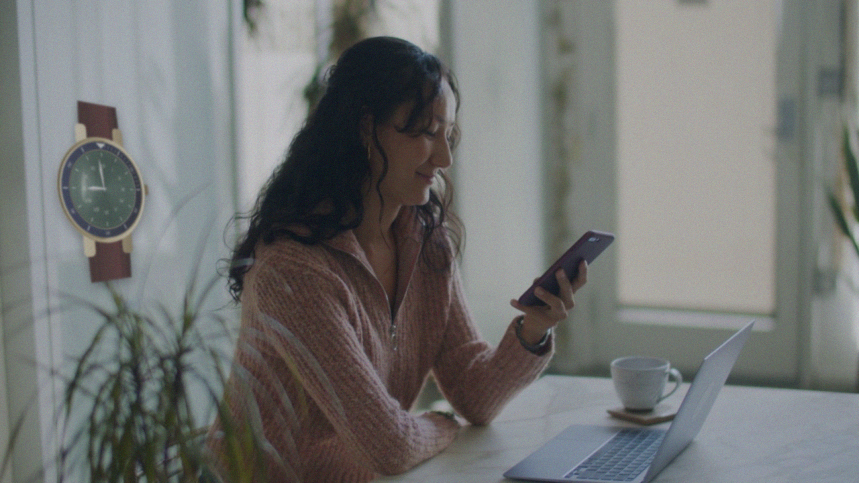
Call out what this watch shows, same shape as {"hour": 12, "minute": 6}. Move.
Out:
{"hour": 8, "minute": 59}
